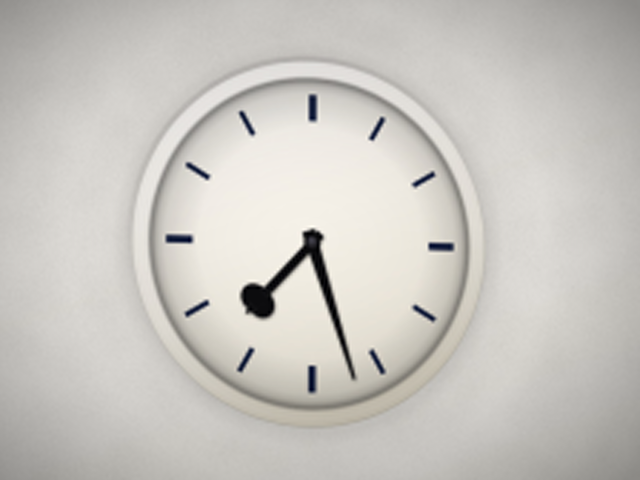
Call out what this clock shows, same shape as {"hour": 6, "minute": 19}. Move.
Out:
{"hour": 7, "minute": 27}
